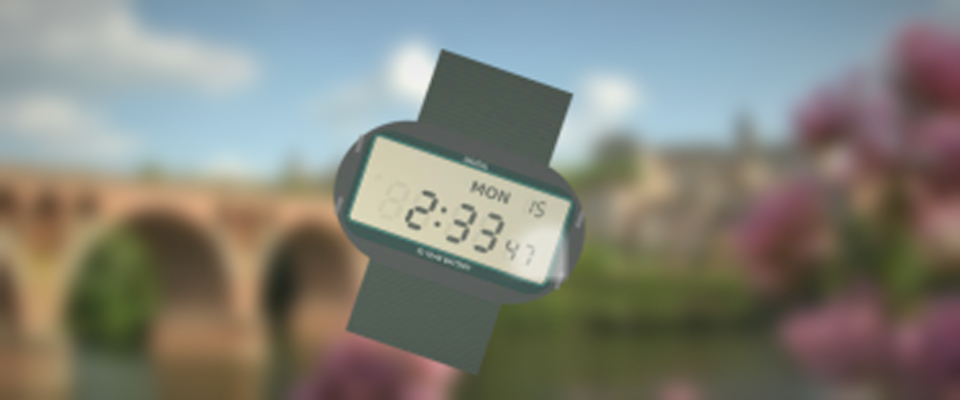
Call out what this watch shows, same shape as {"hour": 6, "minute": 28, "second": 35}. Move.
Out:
{"hour": 2, "minute": 33, "second": 47}
